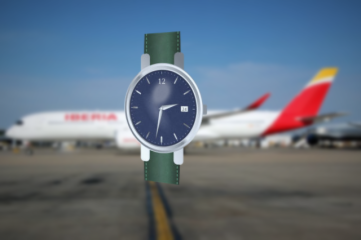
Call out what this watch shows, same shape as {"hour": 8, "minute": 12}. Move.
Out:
{"hour": 2, "minute": 32}
